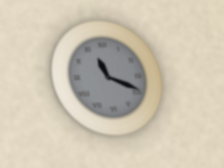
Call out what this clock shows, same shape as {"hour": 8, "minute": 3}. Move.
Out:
{"hour": 11, "minute": 19}
